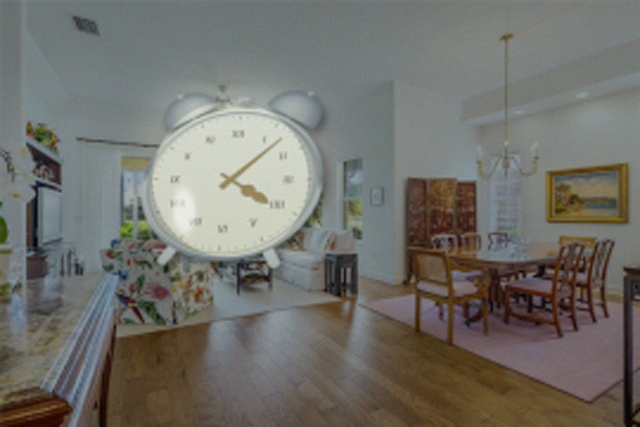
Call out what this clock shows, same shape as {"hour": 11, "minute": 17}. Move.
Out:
{"hour": 4, "minute": 7}
